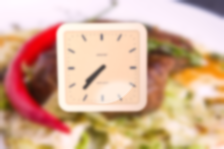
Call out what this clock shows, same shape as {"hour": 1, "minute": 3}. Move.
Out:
{"hour": 7, "minute": 37}
